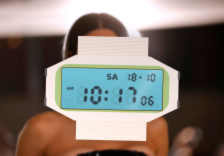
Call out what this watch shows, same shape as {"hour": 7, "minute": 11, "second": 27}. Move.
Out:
{"hour": 10, "minute": 17, "second": 6}
